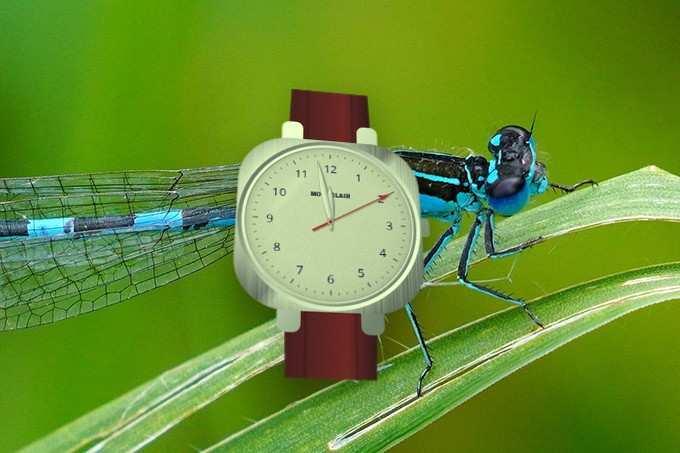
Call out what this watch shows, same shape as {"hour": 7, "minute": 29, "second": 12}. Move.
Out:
{"hour": 11, "minute": 58, "second": 10}
